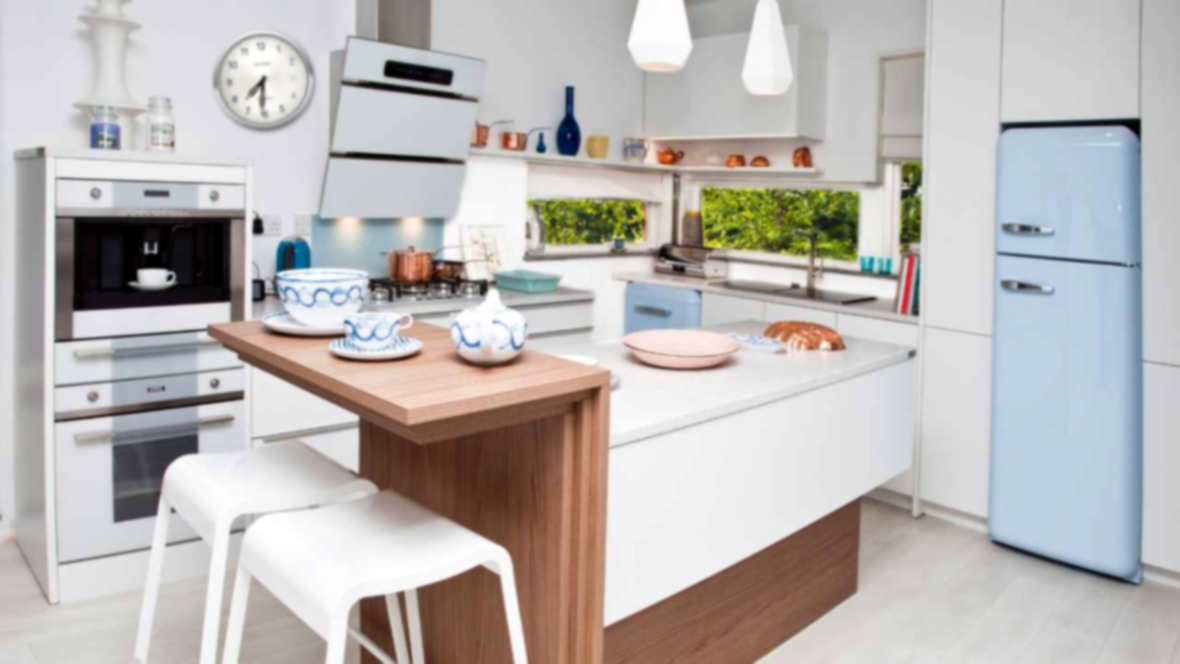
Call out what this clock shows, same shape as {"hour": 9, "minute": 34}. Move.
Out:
{"hour": 7, "minute": 31}
